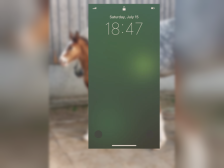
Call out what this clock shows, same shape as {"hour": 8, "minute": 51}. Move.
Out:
{"hour": 18, "minute": 47}
